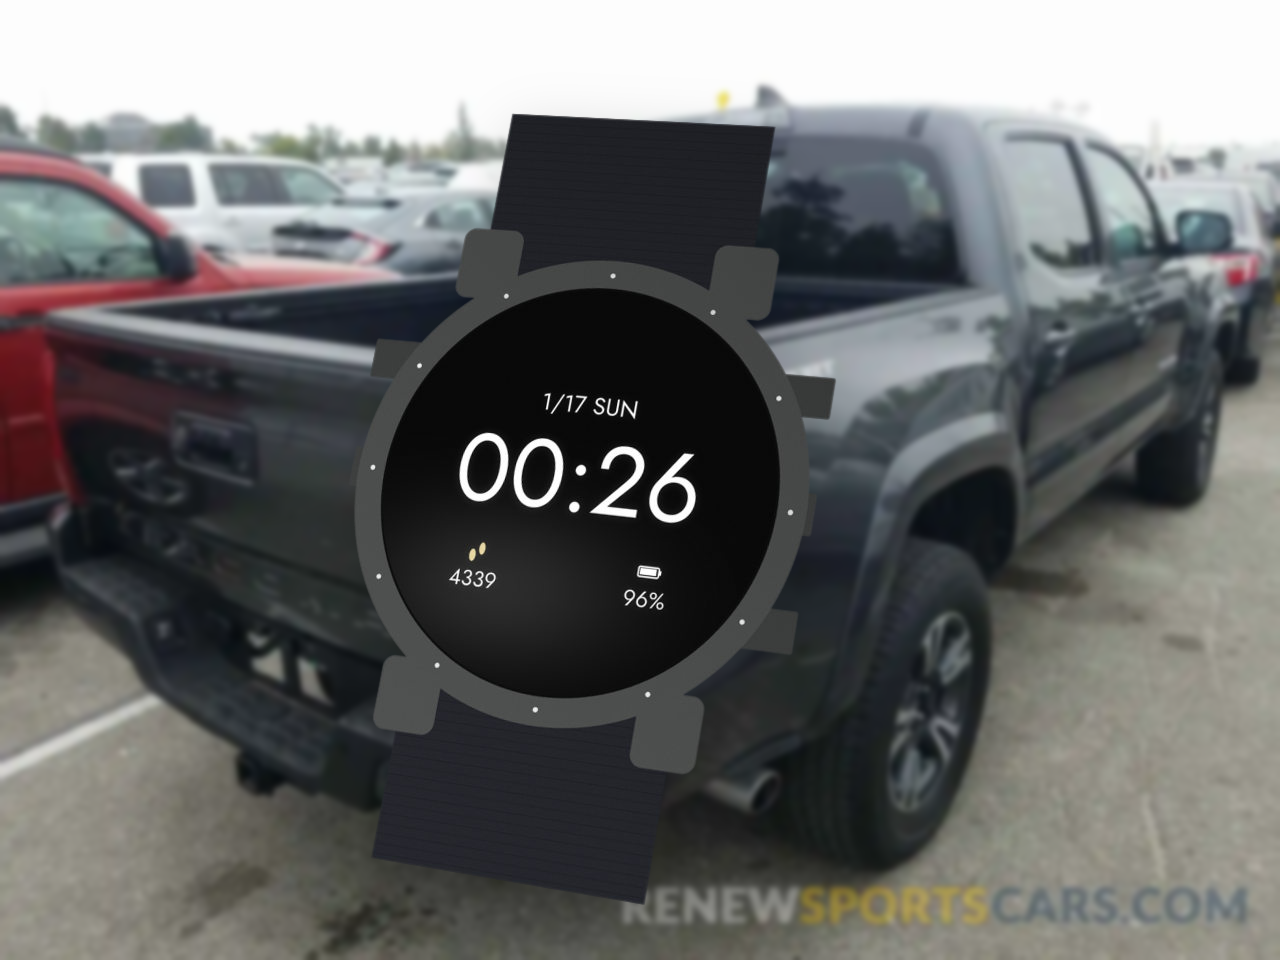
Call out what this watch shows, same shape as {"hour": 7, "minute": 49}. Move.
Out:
{"hour": 0, "minute": 26}
